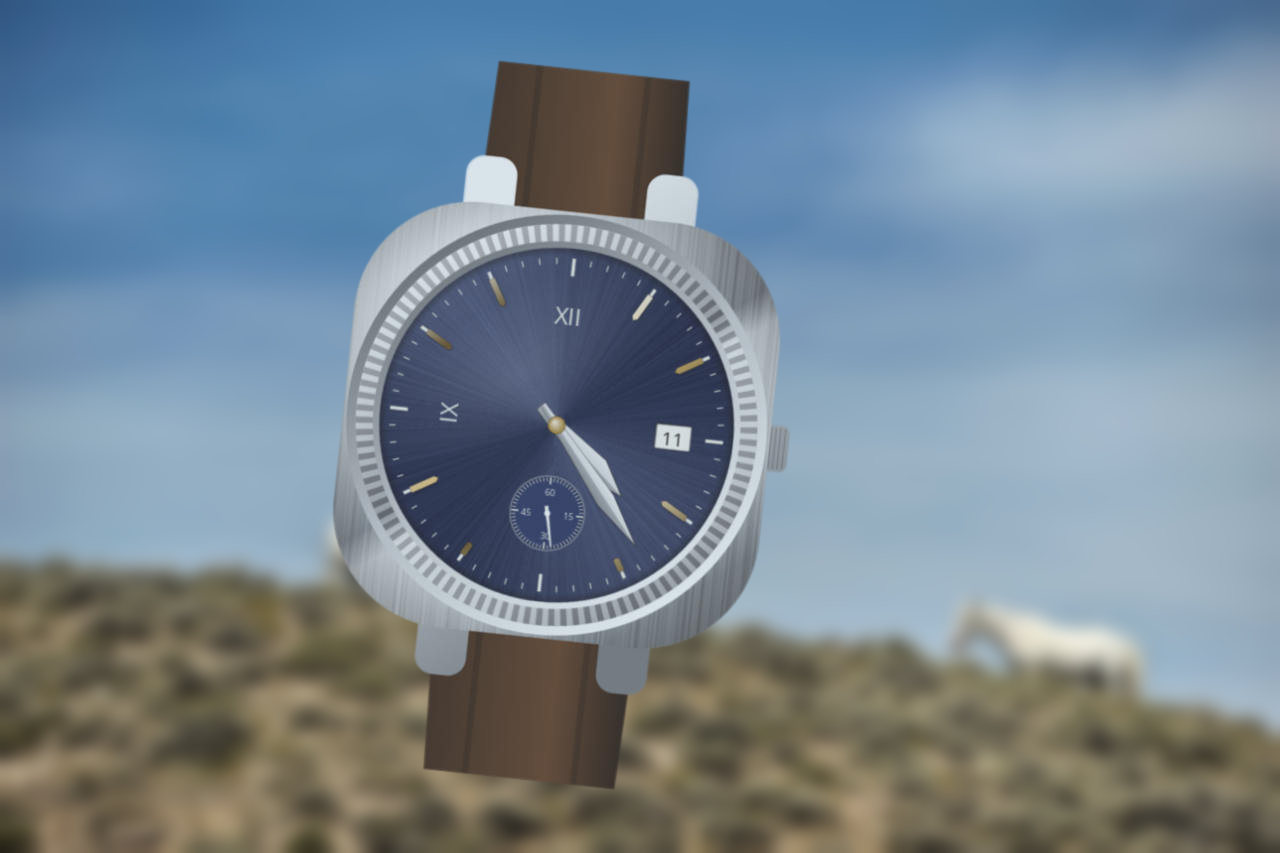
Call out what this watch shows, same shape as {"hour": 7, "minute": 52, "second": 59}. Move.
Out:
{"hour": 4, "minute": 23, "second": 28}
